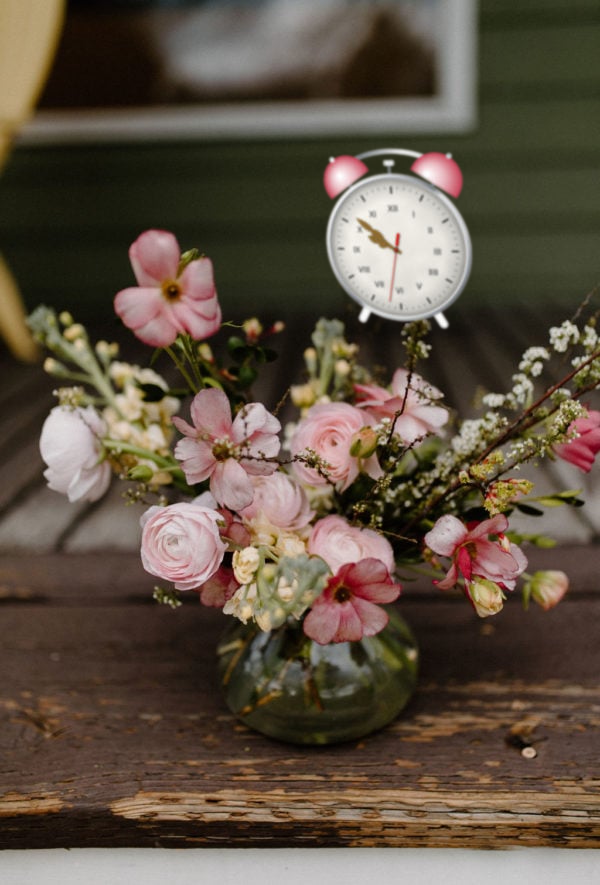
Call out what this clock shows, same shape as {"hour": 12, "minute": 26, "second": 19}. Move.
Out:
{"hour": 9, "minute": 51, "second": 32}
